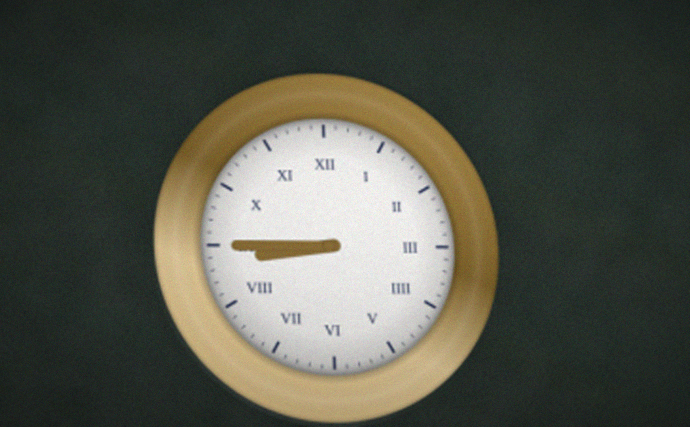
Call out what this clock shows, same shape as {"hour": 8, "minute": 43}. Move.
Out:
{"hour": 8, "minute": 45}
